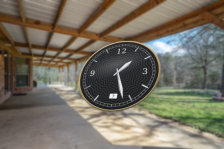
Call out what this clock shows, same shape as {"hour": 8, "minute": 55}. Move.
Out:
{"hour": 1, "minute": 27}
